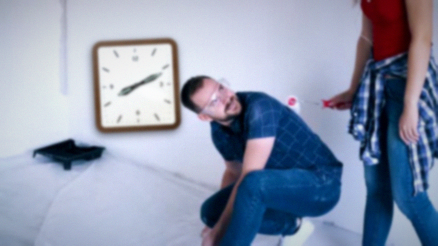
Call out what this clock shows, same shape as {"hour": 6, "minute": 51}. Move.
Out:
{"hour": 8, "minute": 11}
